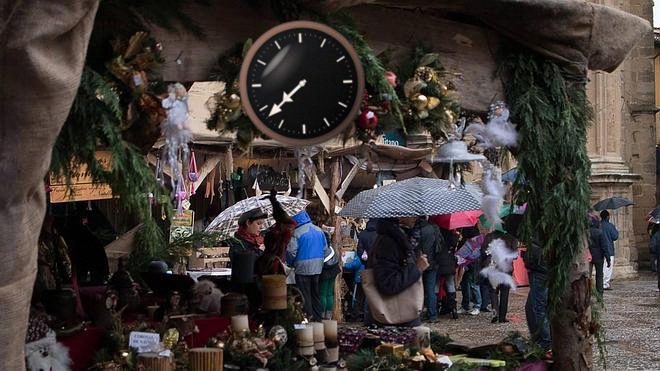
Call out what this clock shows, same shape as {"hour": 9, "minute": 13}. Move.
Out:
{"hour": 7, "minute": 38}
